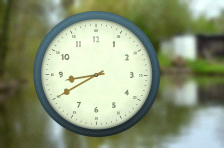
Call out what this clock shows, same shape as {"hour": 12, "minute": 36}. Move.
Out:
{"hour": 8, "minute": 40}
